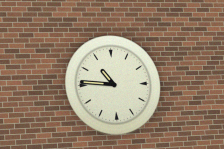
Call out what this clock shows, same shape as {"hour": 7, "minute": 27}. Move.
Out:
{"hour": 10, "minute": 46}
